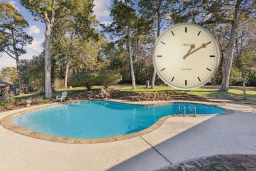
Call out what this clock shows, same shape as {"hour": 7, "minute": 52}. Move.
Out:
{"hour": 1, "minute": 10}
